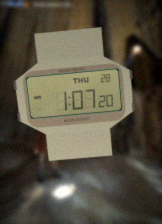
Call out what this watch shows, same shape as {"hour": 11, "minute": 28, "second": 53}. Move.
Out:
{"hour": 1, "minute": 7, "second": 20}
